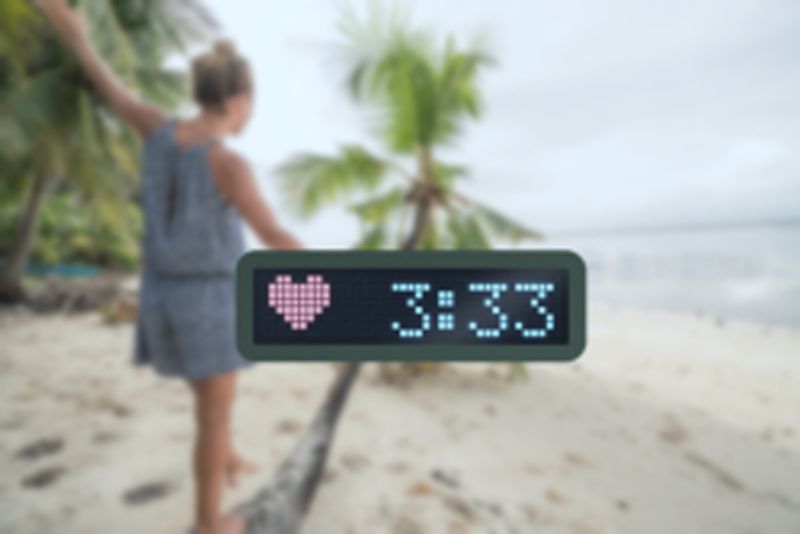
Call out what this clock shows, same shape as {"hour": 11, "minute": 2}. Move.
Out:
{"hour": 3, "minute": 33}
